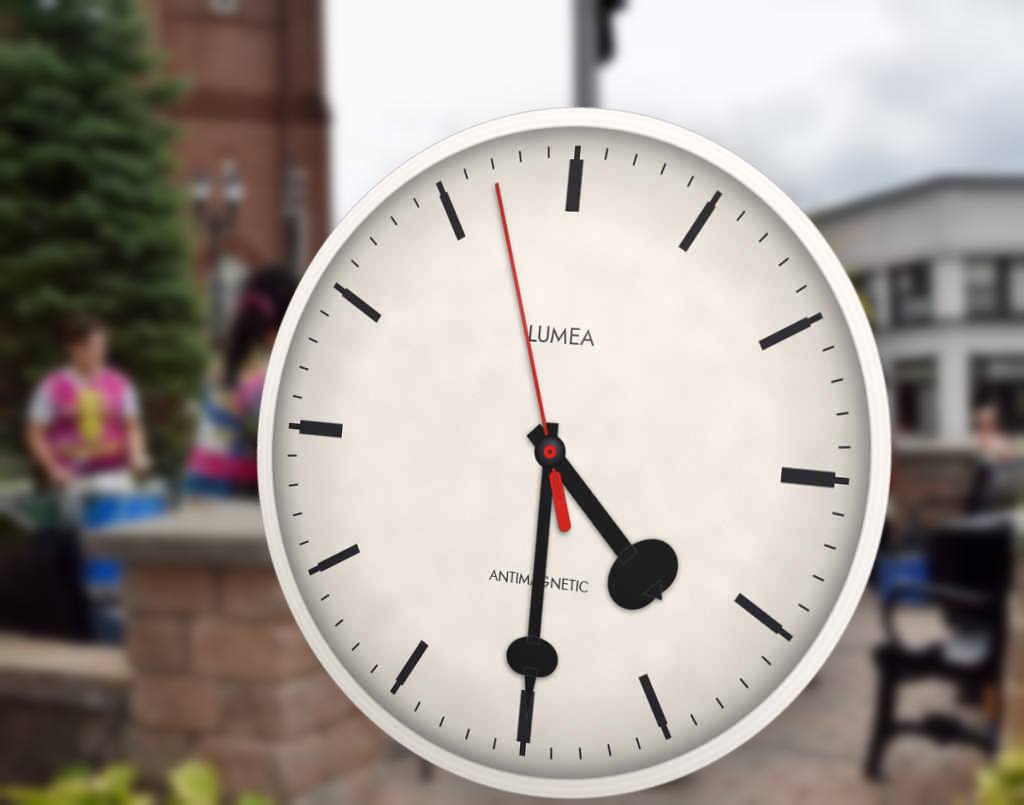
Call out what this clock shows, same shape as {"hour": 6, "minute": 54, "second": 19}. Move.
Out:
{"hour": 4, "minute": 29, "second": 57}
